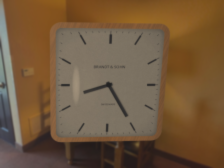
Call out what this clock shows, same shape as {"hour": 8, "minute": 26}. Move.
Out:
{"hour": 8, "minute": 25}
